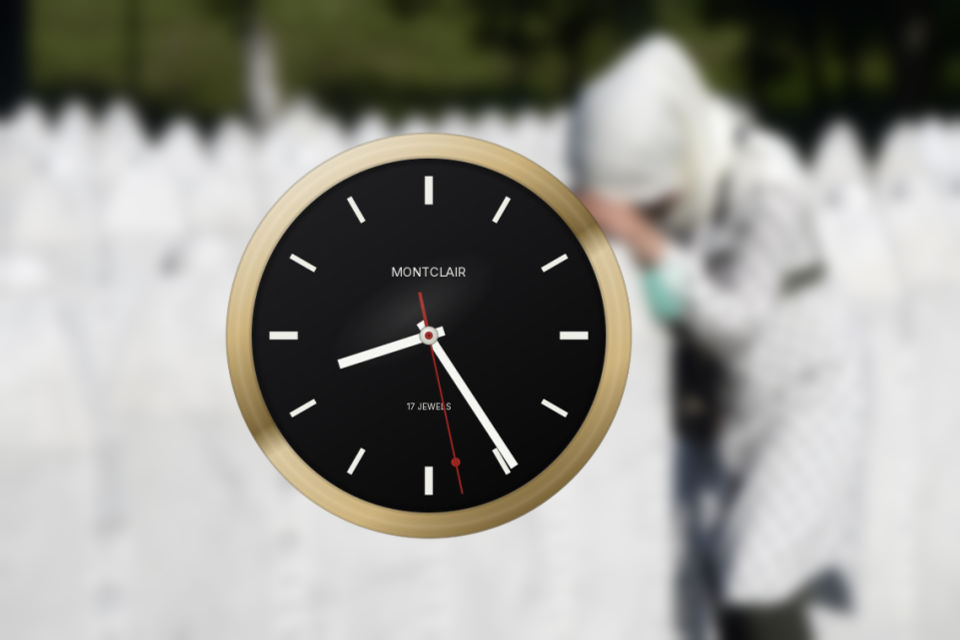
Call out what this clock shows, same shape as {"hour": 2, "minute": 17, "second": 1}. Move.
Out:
{"hour": 8, "minute": 24, "second": 28}
